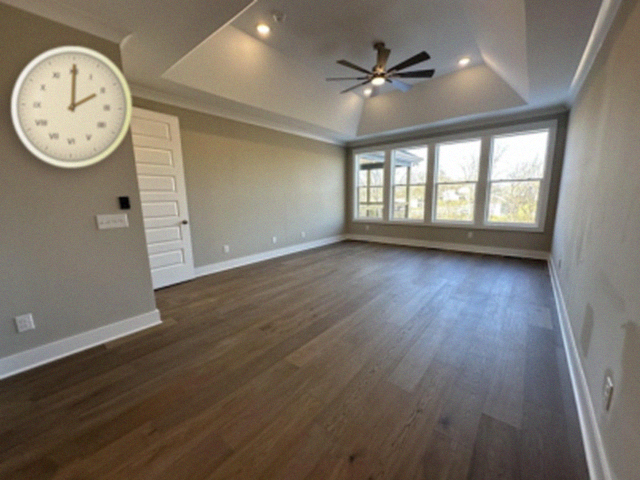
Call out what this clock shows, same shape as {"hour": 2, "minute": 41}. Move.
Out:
{"hour": 2, "minute": 0}
